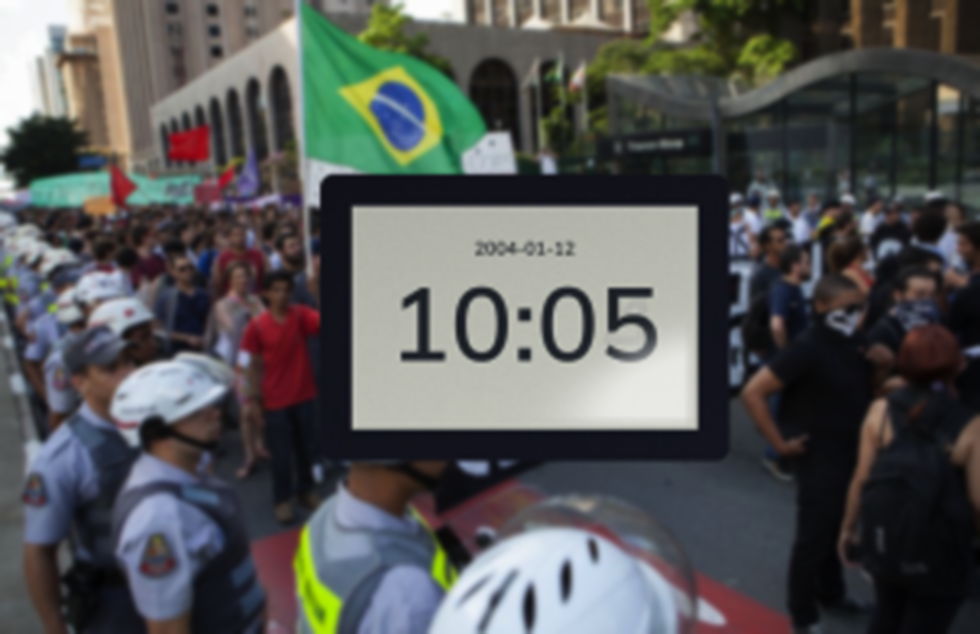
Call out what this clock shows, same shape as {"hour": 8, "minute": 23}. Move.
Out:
{"hour": 10, "minute": 5}
